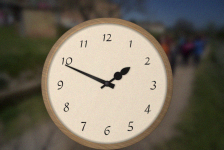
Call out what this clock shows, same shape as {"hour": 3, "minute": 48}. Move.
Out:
{"hour": 1, "minute": 49}
